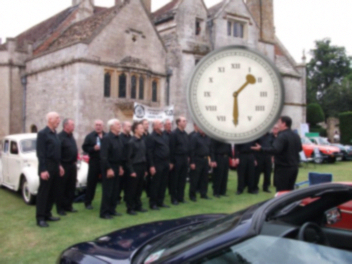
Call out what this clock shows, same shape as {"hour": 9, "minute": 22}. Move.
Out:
{"hour": 1, "minute": 30}
